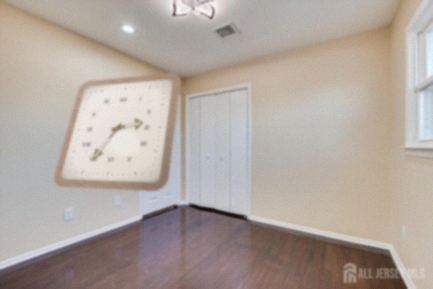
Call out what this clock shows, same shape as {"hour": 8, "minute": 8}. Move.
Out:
{"hour": 2, "minute": 35}
